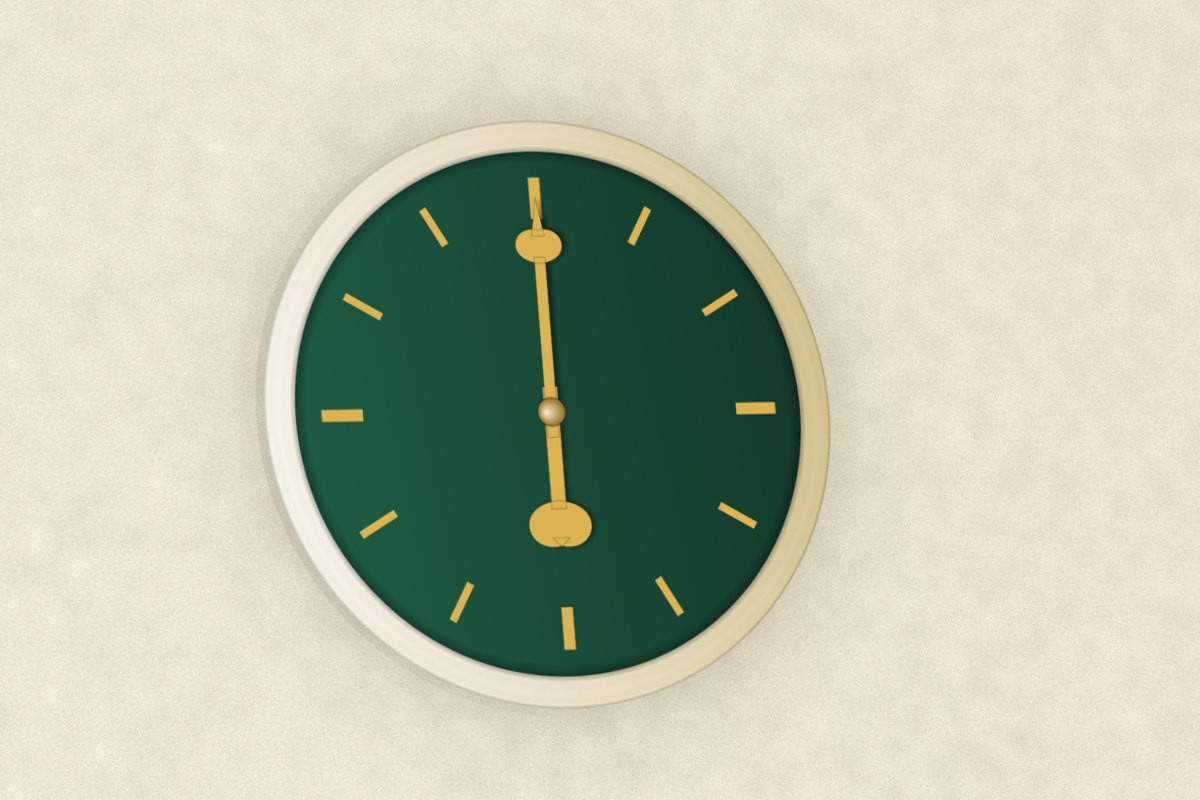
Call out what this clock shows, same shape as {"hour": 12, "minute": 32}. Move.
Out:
{"hour": 6, "minute": 0}
